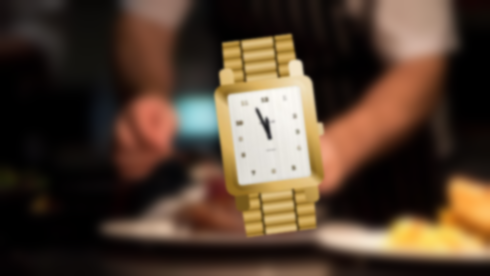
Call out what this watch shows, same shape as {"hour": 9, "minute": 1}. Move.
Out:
{"hour": 11, "minute": 57}
